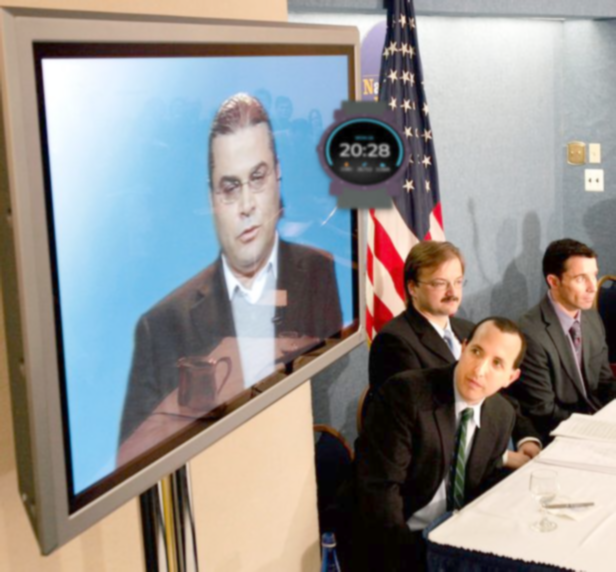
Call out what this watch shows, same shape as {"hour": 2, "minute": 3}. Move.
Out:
{"hour": 20, "minute": 28}
